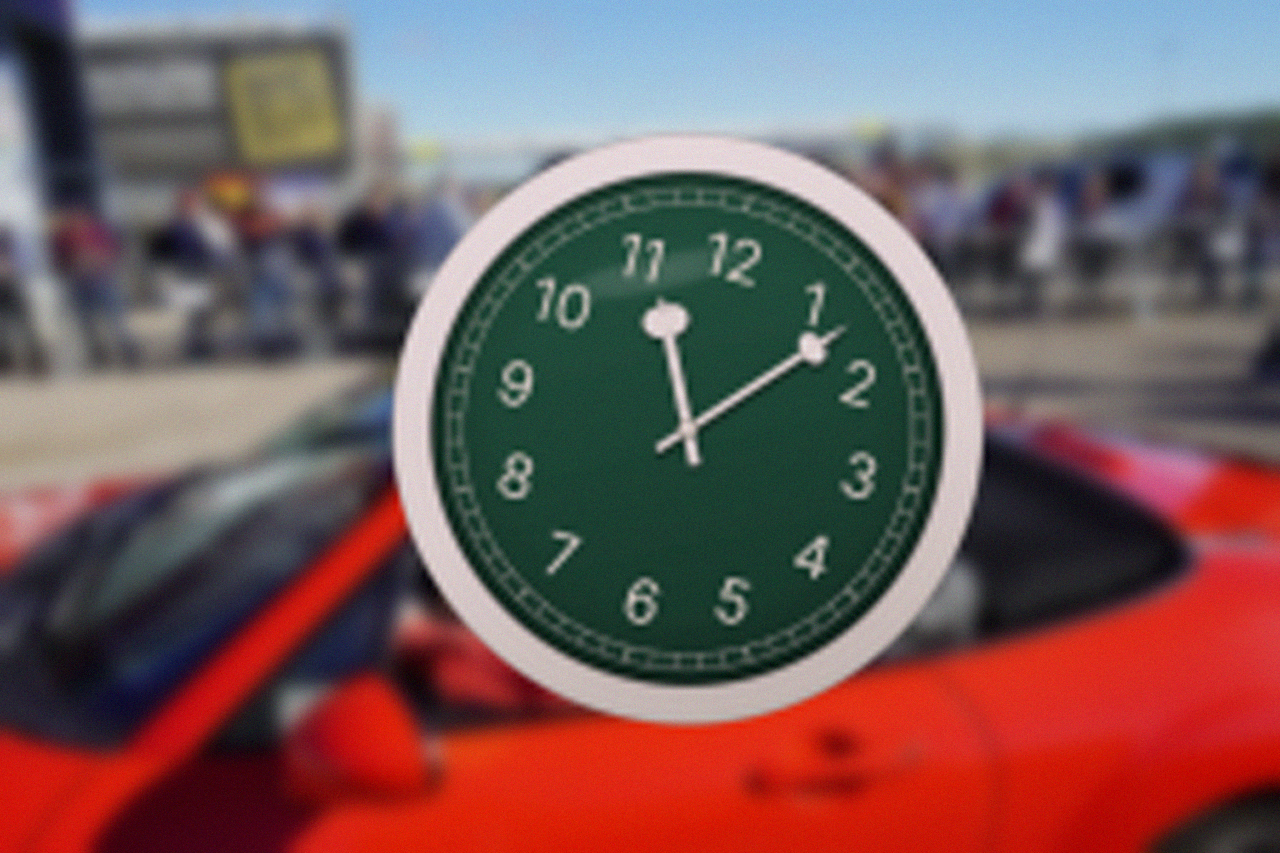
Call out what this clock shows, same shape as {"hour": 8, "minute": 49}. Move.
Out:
{"hour": 11, "minute": 7}
